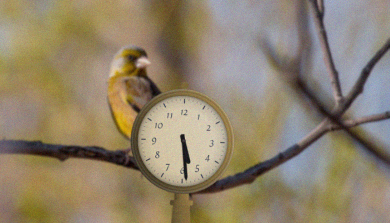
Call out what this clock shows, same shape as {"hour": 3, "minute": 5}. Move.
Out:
{"hour": 5, "minute": 29}
